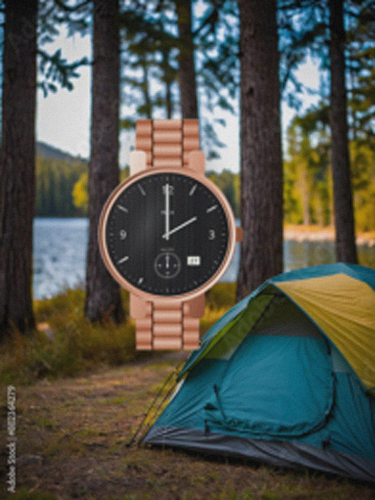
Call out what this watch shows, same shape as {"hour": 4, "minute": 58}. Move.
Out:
{"hour": 2, "minute": 0}
